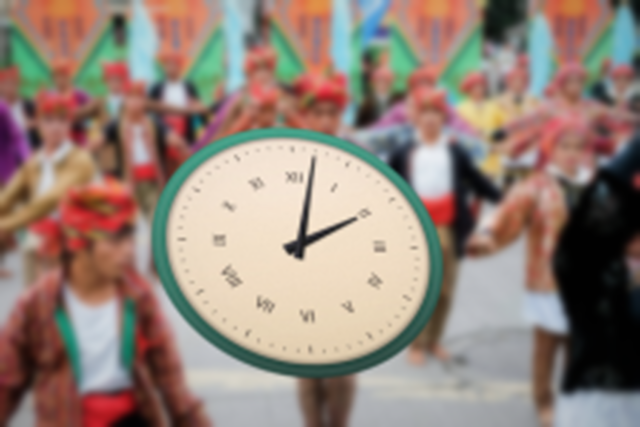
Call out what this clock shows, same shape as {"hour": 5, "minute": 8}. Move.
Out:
{"hour": 2, "minute": 2}
